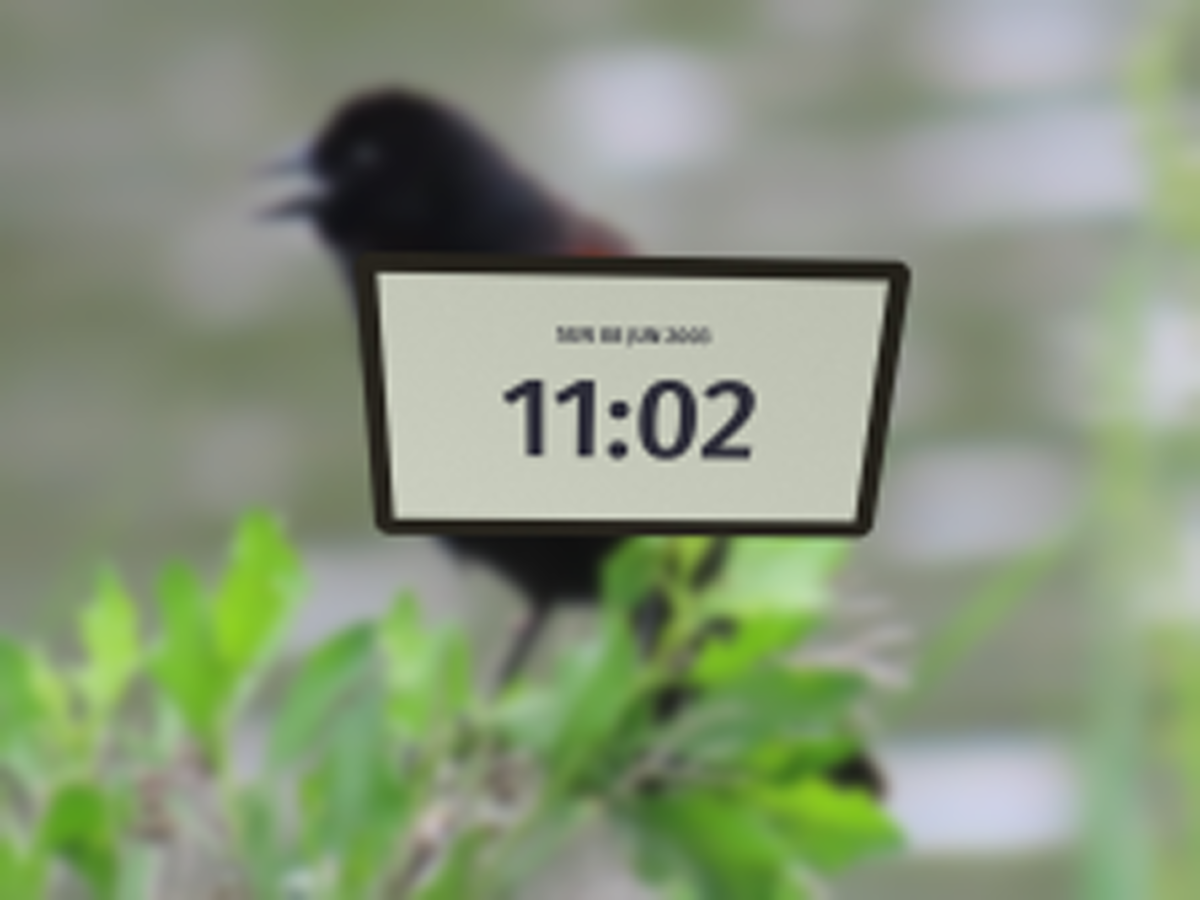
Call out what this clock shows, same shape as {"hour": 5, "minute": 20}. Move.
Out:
{"hour": 11, "minute": 2}
